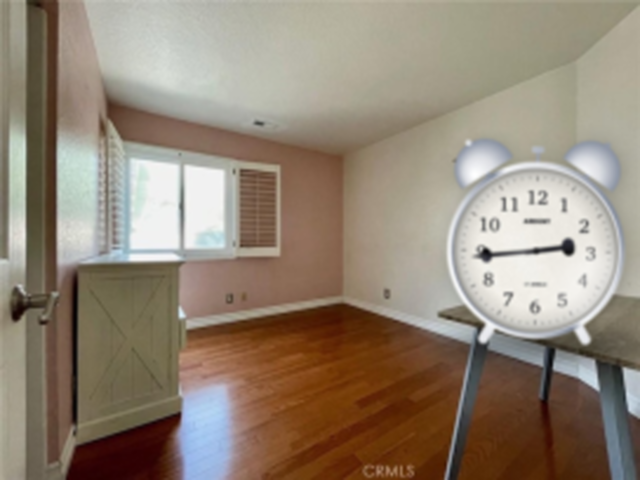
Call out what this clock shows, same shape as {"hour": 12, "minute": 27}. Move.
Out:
{"hour": 2, "minute": 44}
